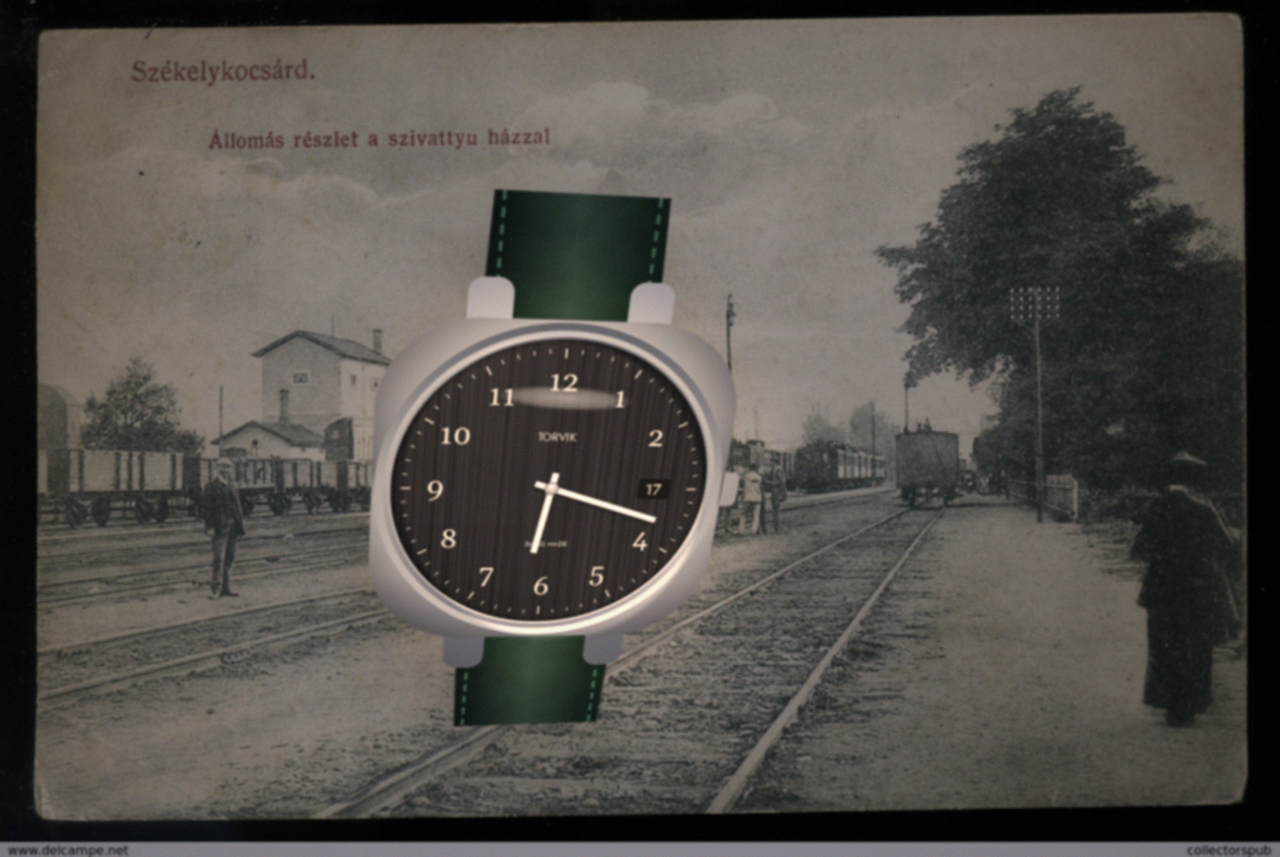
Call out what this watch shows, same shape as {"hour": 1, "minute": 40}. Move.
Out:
{"hour": 6, "minute": 18}
